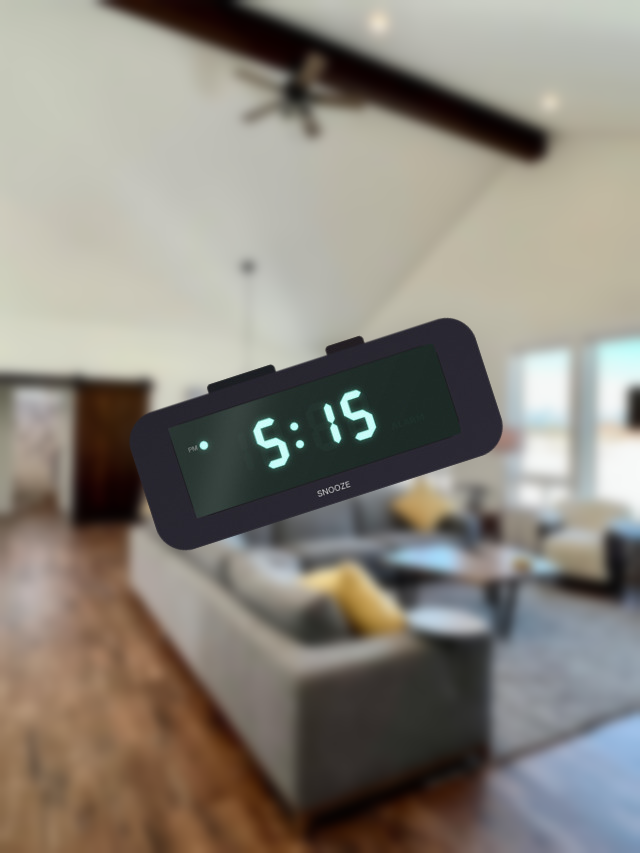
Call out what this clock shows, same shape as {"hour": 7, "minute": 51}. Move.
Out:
{"hour": 5, "minute": 15}
